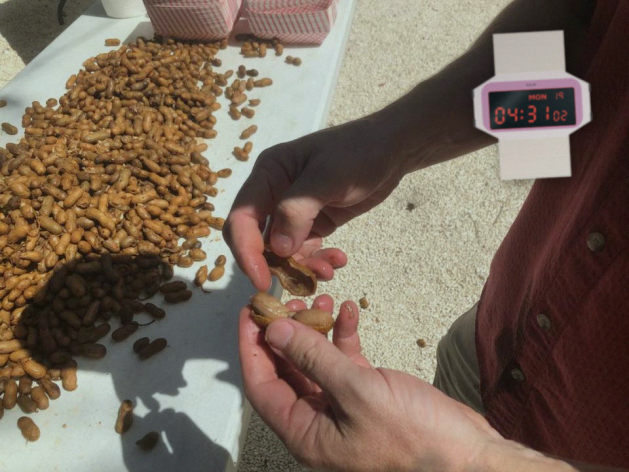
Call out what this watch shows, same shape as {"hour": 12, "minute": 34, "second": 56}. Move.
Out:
{"hour": 4, "minute": 31, "second": 2}
